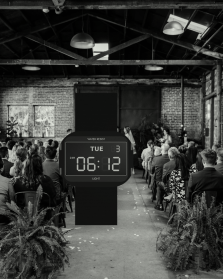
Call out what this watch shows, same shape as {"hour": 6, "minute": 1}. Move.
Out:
{"hour": 6, "minute": 12}
